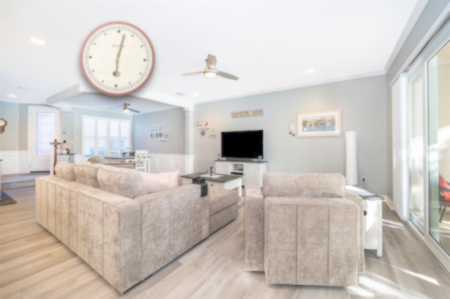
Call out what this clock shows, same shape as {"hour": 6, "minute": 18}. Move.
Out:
{"hour": 6, "minute": 2}
